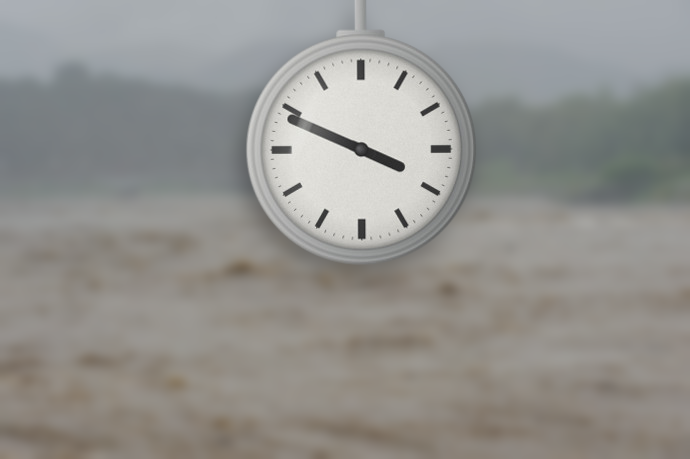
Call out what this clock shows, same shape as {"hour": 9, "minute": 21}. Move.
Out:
{"hour": 3, "minute": 49}
